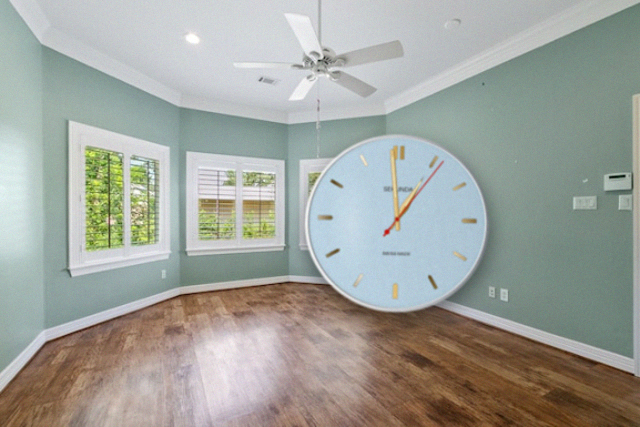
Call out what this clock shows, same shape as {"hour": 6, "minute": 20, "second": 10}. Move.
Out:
{"hour": 12, "minute": 59, "second": 6}
